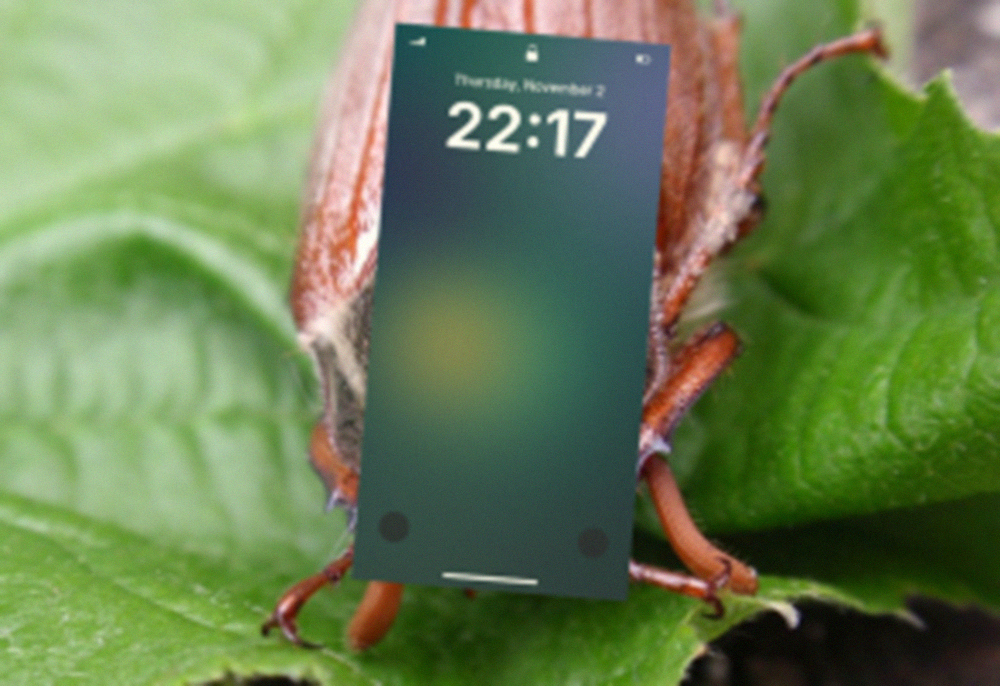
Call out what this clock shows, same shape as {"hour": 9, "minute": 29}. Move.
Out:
{"hour": 22, "minute": 17}
